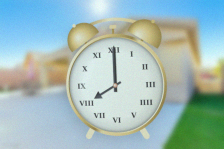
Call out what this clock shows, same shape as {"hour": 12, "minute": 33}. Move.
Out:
{"hour": 8, "minute": 0}
